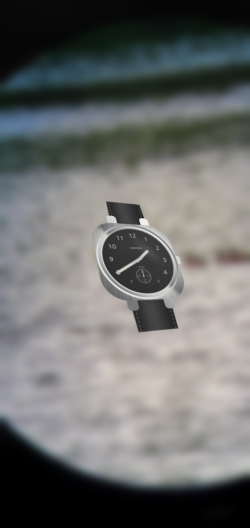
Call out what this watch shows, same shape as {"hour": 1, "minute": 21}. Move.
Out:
{"hour": 1, "minute": 40}
